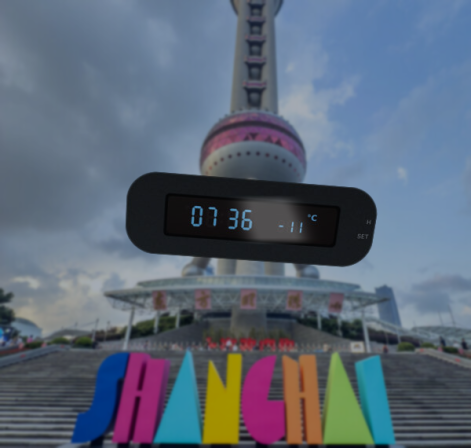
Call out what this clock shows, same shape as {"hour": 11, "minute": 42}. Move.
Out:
{"hour": 7, "minute": 36}
